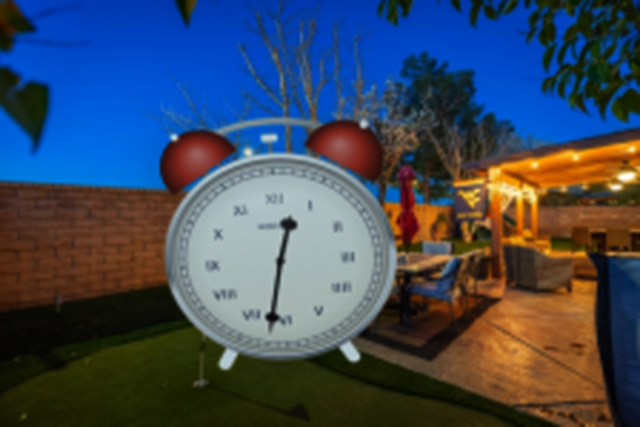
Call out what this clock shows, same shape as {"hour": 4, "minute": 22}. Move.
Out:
{"hour": 12, "minute": 32}
